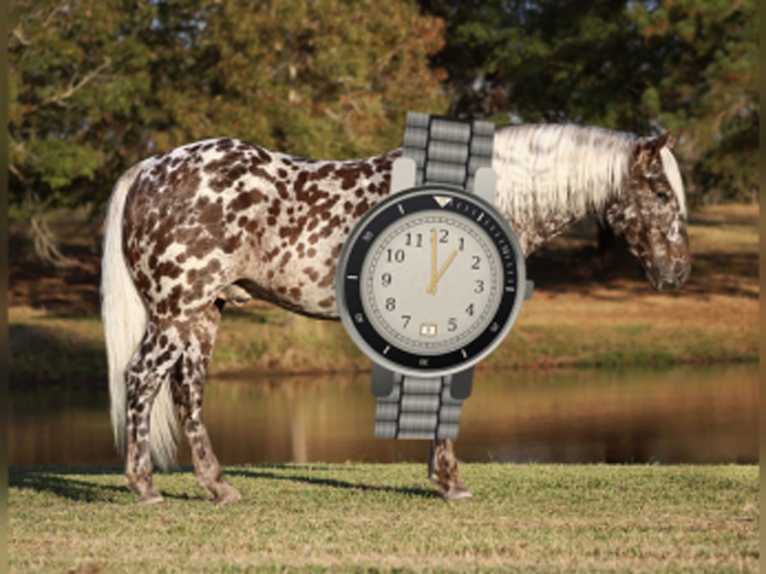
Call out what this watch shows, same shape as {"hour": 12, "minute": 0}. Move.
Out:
{"hour": 12, "minute": 59}
